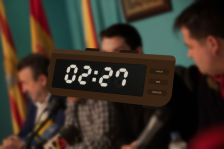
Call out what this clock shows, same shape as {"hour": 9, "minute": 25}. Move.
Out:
{"hour": 2, "minute": 27}
